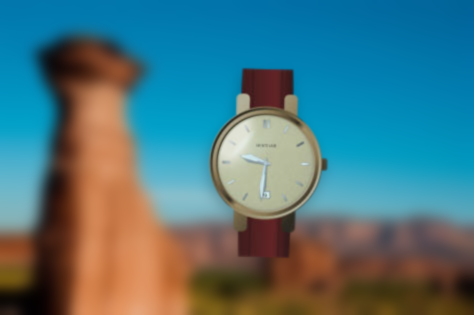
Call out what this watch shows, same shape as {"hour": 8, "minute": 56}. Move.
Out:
{"hour": 9, "minute": 31}
